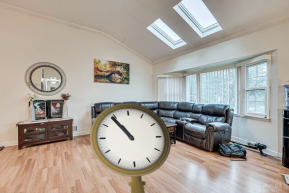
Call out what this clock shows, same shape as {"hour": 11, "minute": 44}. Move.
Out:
{"hour": 10, "minute": 54}
